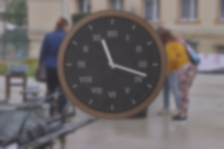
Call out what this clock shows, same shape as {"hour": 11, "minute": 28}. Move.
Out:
{"hour": 11, "minute": 18}
